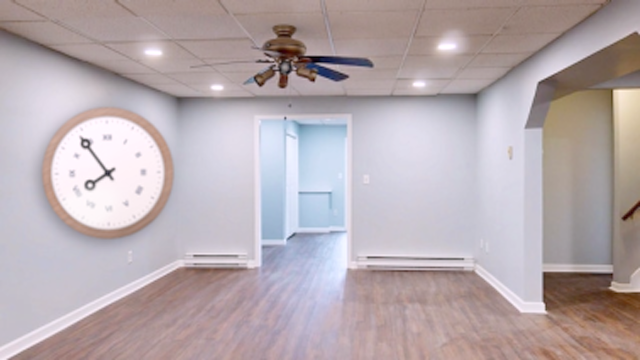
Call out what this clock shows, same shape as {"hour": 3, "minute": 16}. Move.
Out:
{"hour": 7, "minute": 54}
